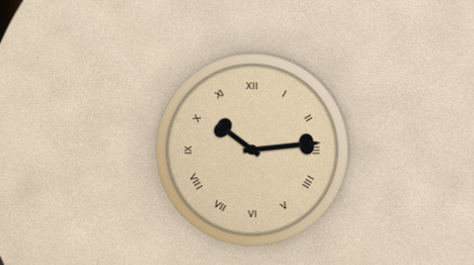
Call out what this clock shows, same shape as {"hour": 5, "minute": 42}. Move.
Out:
{"hour": 10, "minute": 14}
